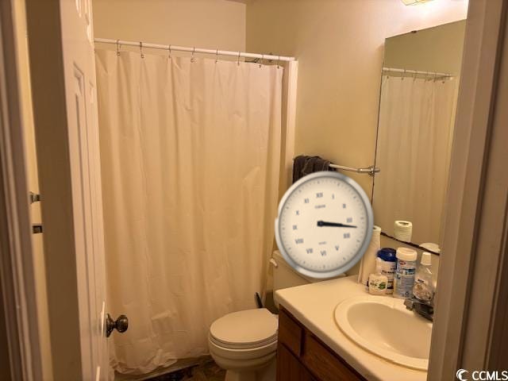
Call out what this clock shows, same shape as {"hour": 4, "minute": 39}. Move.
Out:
{"hour": 3, "minute": 17}
